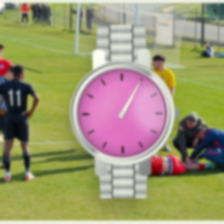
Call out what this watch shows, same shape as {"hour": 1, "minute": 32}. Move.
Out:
{"hour": 1, "minute": 5}
